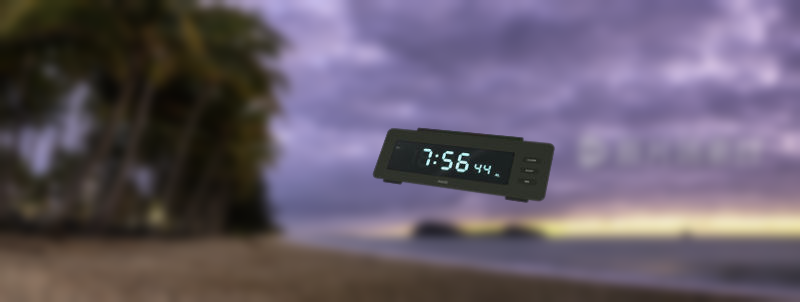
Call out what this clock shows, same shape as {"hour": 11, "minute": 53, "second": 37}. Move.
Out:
{"hour": 7, "minute": 56, "second": 44}
